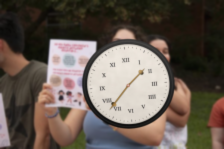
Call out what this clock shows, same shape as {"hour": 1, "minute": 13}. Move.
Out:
{"hour": 1, "minute": 37}
